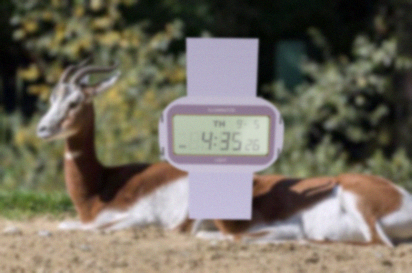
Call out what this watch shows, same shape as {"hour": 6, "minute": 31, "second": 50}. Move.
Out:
{"hour": 4, "minute": 35, "second": 26}
